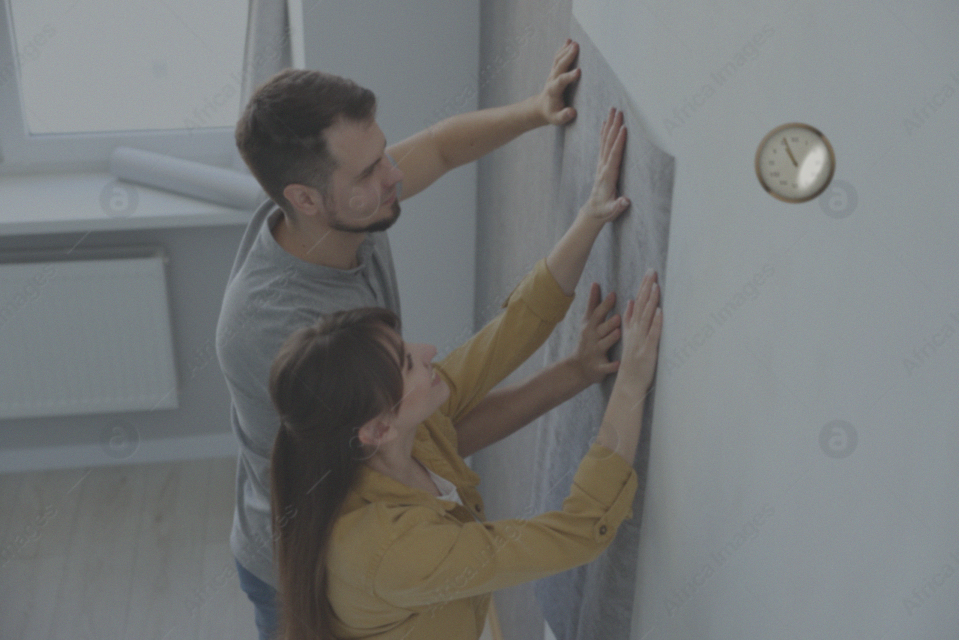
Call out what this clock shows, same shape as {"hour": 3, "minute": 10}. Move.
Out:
{"hour": 10, "minute": 56}
